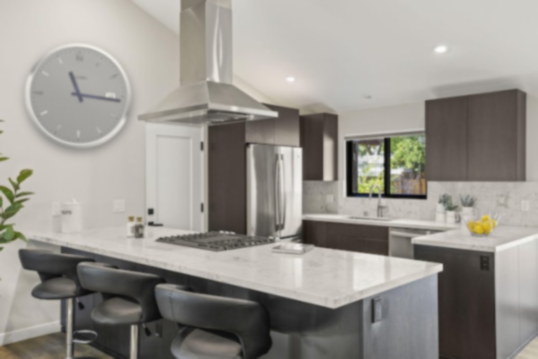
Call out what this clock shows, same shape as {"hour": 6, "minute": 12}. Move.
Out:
{"hour": 11, "minute": 16}
